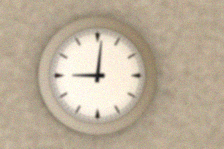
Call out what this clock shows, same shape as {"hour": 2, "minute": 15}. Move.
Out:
{"hour": 9, "minute": 1}
